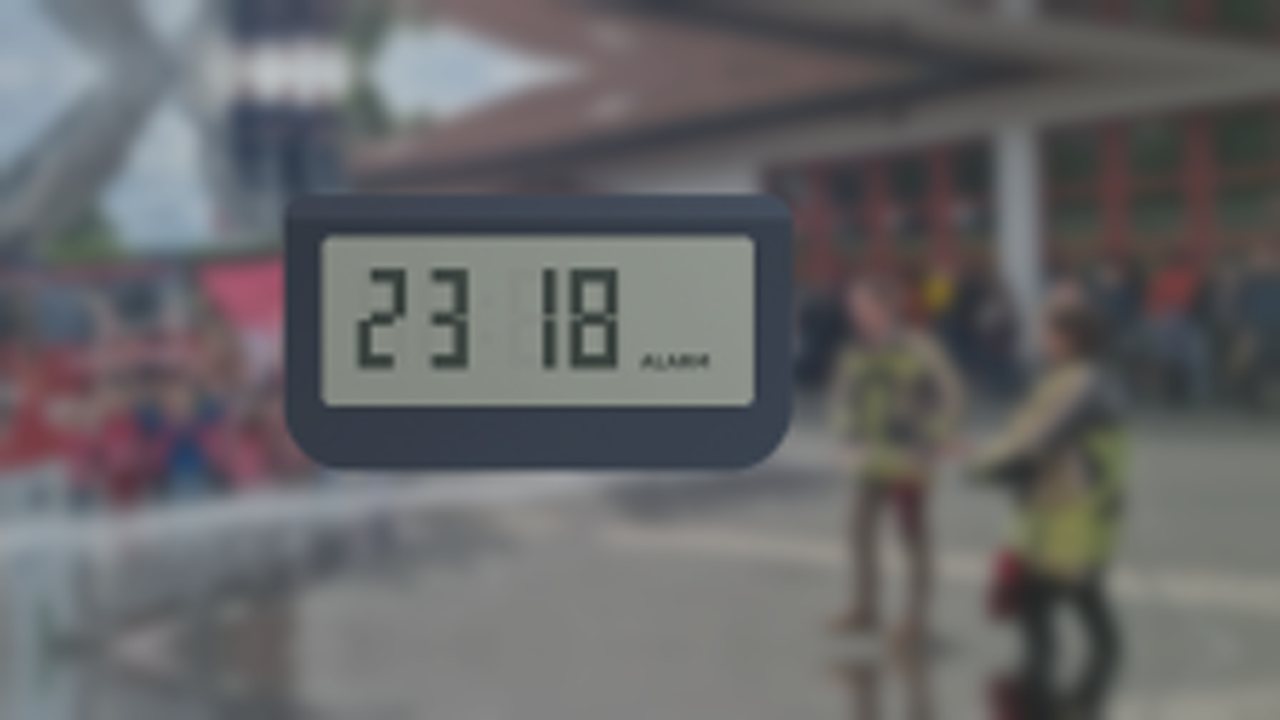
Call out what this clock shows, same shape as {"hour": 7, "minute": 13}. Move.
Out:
{"hour": 23, "minute": 18}
